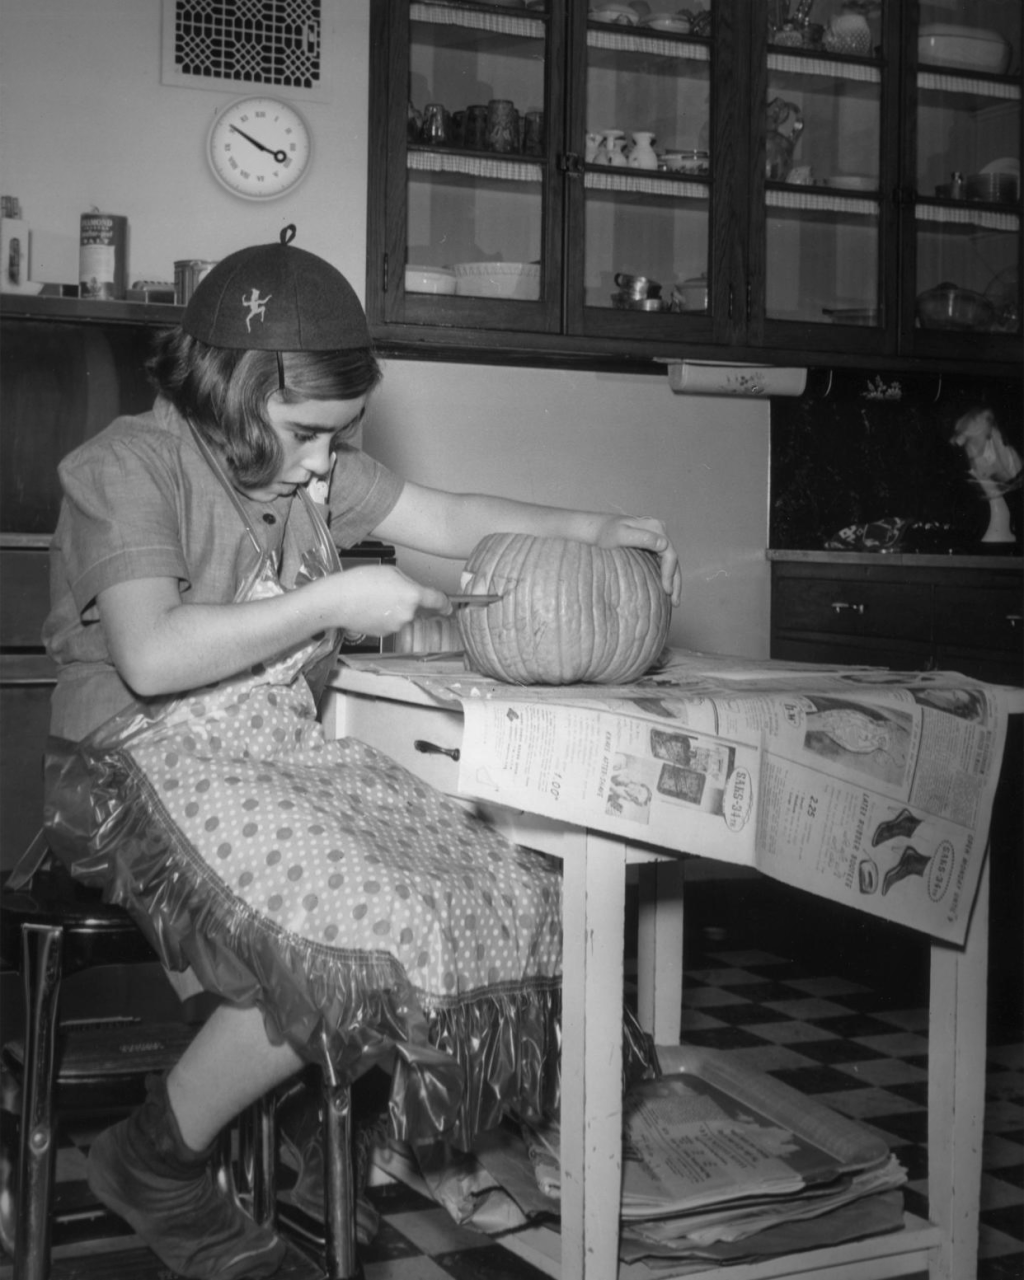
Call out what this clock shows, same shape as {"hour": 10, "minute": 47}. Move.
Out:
{"hour": 3, "minute": 51}
